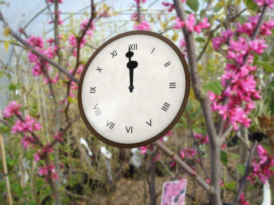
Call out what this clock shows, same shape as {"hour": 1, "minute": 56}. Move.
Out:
{"hour": 11, "minute": 59}
